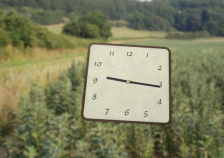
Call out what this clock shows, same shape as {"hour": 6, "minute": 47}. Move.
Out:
{"hour": 9, "minute": 16}
